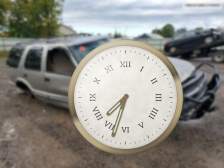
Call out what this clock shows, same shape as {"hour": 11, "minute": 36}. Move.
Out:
{"hour": 7, "minute": 33}
